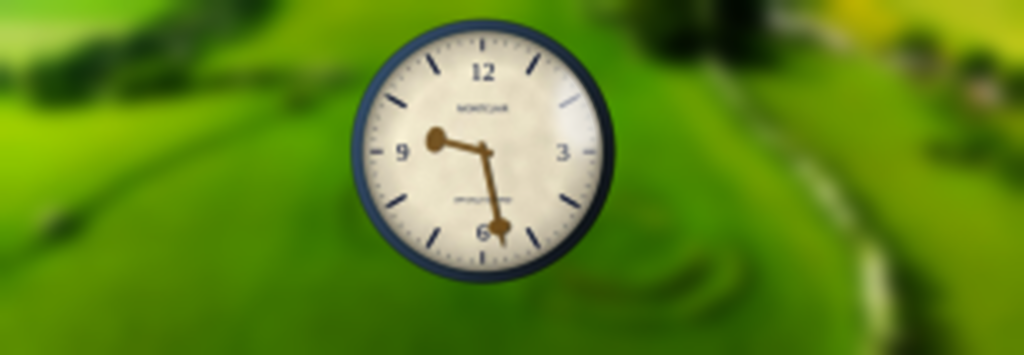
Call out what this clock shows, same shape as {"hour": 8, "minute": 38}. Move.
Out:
{"hour": 9, "minute": 28}
